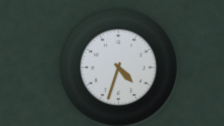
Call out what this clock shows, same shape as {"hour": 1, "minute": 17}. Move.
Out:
{"hour": 4, "minute": 33}
